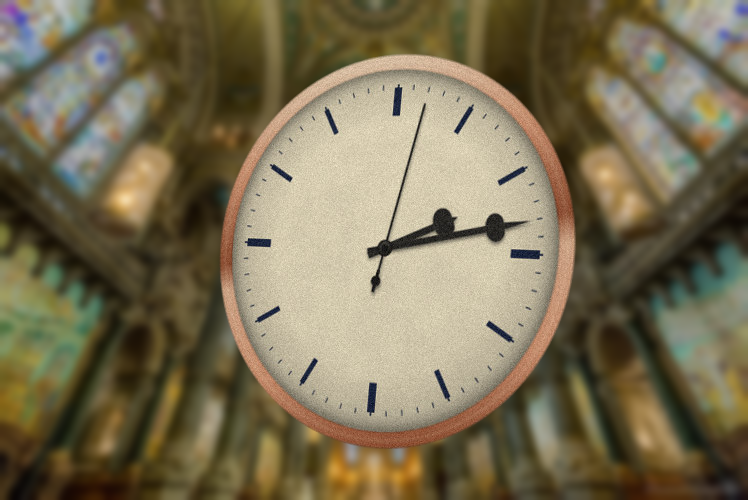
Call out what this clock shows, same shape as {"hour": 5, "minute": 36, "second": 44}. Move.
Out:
{"hour": 2, "minute": 13, "second": 2}
